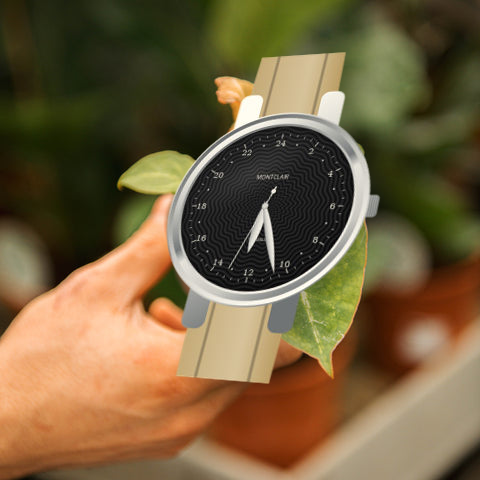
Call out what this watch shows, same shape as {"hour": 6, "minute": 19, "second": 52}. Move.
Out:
{"hour": 12, "minute": 26, "second": 33}
